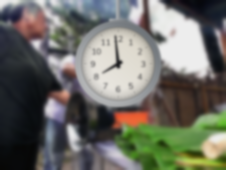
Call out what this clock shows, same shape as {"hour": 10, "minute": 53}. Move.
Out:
{"hour": 7, "minute": 59}
